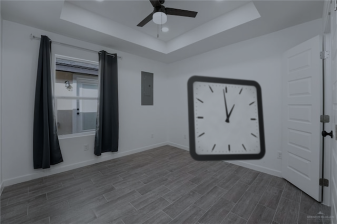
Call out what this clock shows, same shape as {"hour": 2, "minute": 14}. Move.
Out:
{"hour": 12, "minute": 59}
